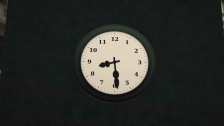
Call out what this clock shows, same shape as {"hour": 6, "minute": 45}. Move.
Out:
{"hour": 8, "minute": 29}
